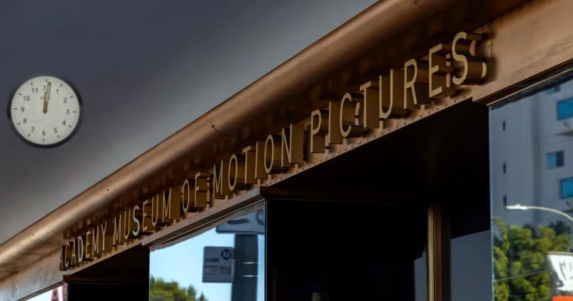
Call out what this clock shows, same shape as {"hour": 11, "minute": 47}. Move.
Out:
{"hour": 12, "minute": 1}
